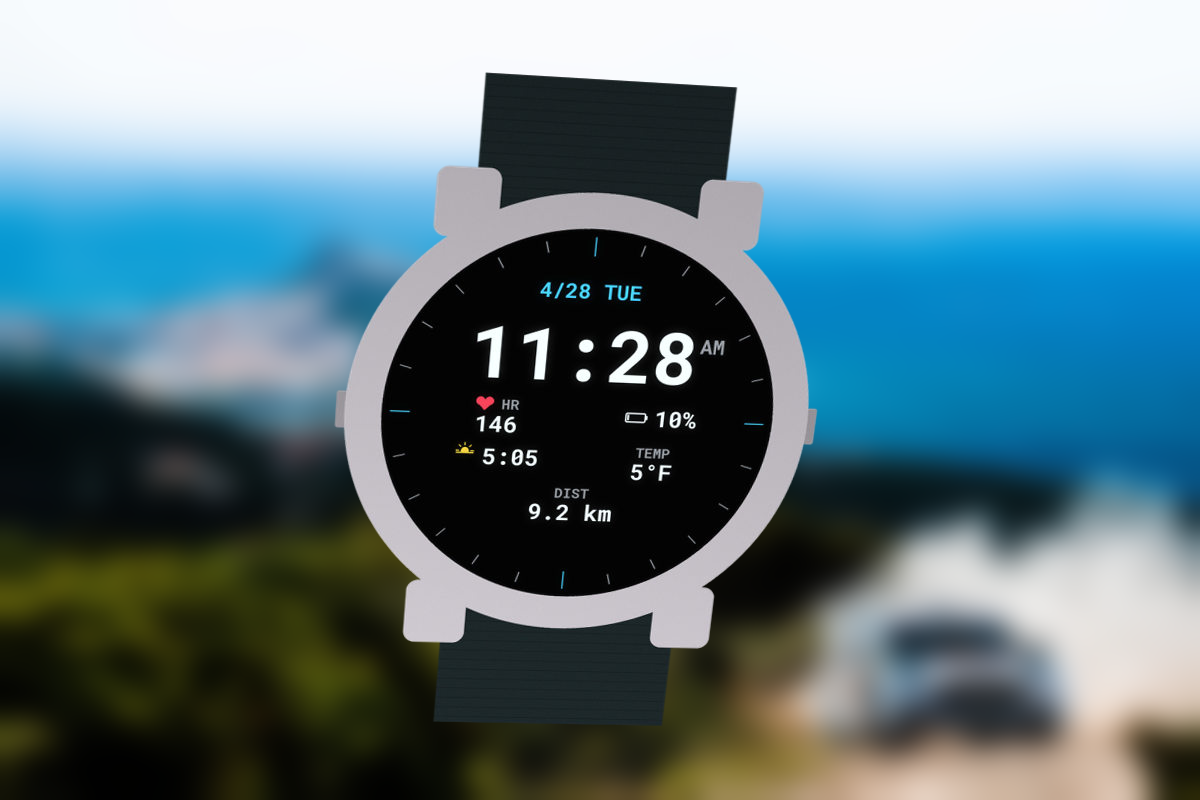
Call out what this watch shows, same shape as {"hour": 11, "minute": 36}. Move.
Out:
{"hour": 11, "minute": 28}
